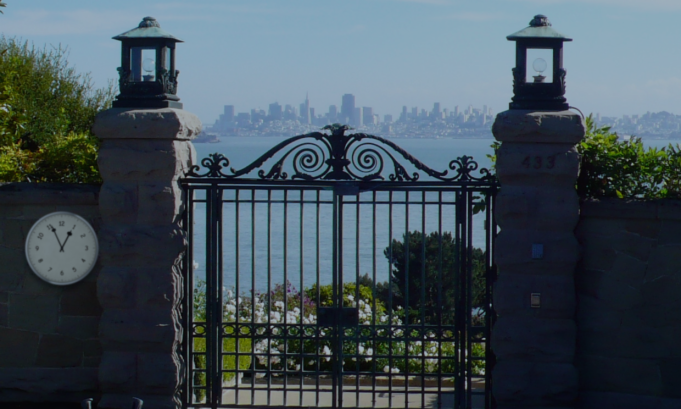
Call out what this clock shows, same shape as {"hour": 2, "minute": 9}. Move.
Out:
{"hour": 12, "minute": 56}
